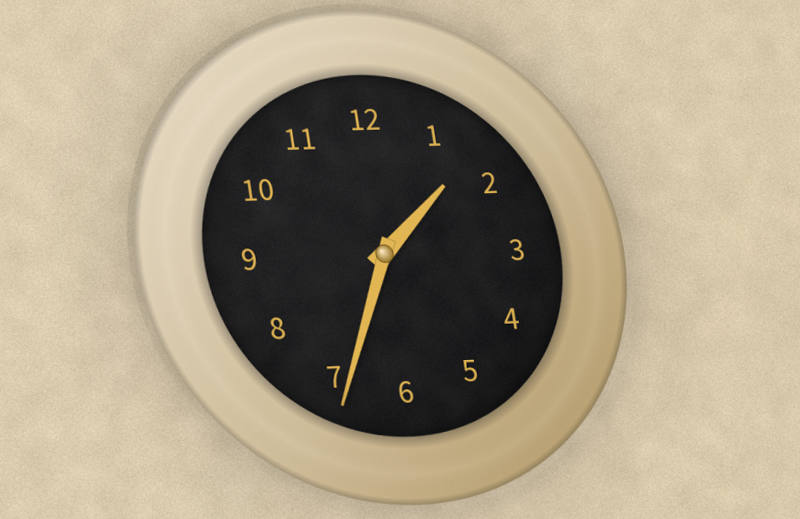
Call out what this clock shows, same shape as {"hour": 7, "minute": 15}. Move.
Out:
{"hour": 1, "minute": 34}
